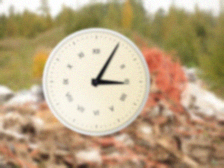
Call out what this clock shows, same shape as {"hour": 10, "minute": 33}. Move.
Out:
{"hour": 3, "minute": 5}
